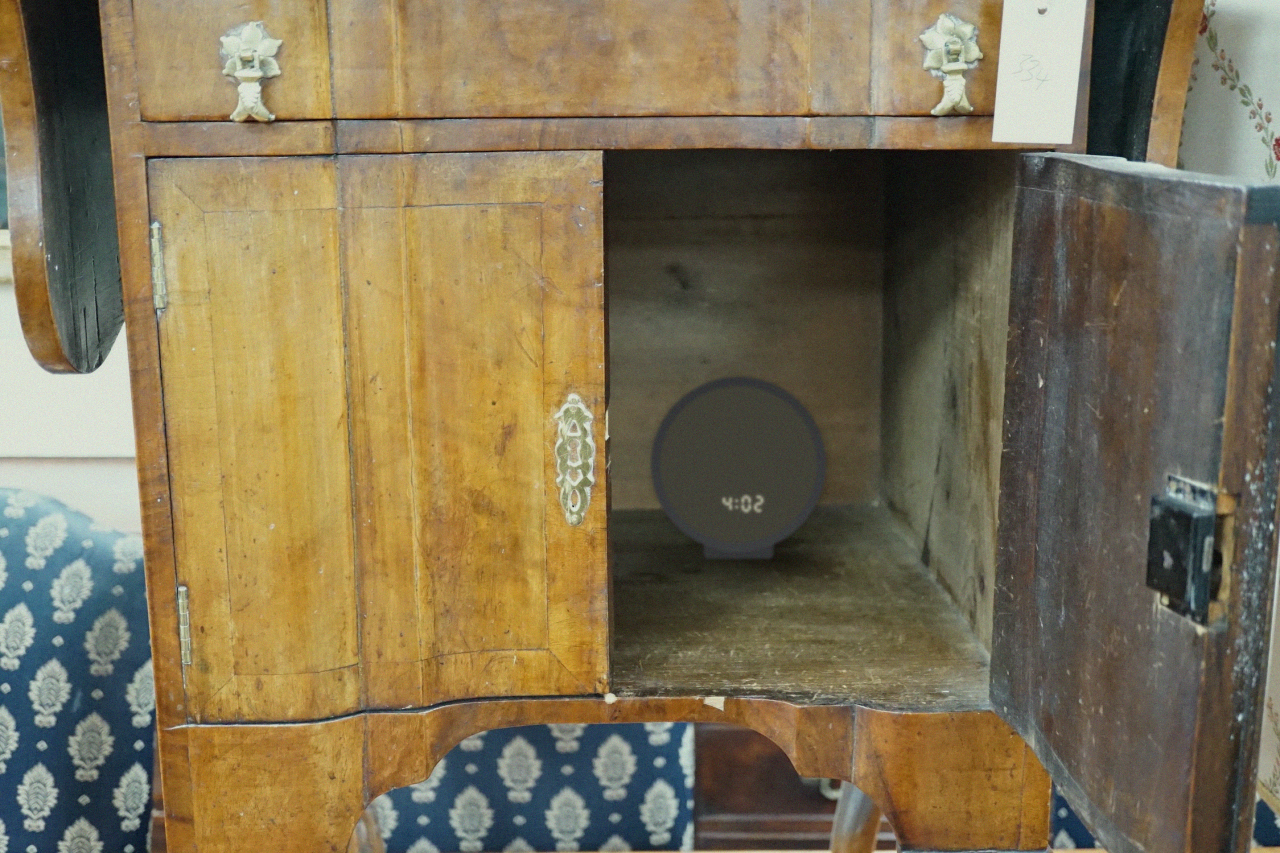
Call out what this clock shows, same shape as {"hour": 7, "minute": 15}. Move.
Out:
{"hour": 4, "minute": 2}
